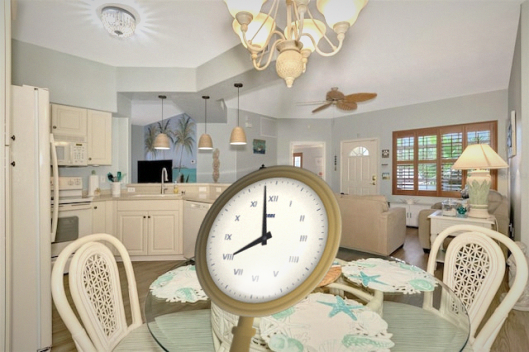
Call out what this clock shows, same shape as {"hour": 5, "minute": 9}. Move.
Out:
{"hour": 7, "minute": 58}
